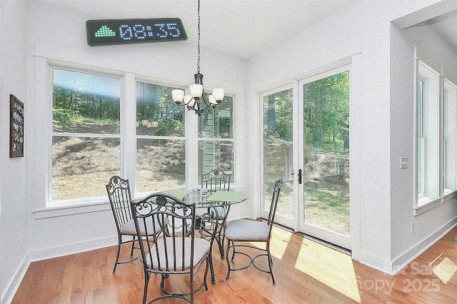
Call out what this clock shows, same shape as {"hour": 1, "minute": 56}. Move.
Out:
{"hour": 8, "minute": 35}
